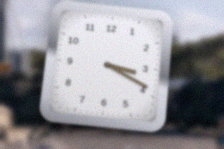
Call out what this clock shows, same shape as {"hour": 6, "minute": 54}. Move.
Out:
{"hour": 3, "minute": 19}
